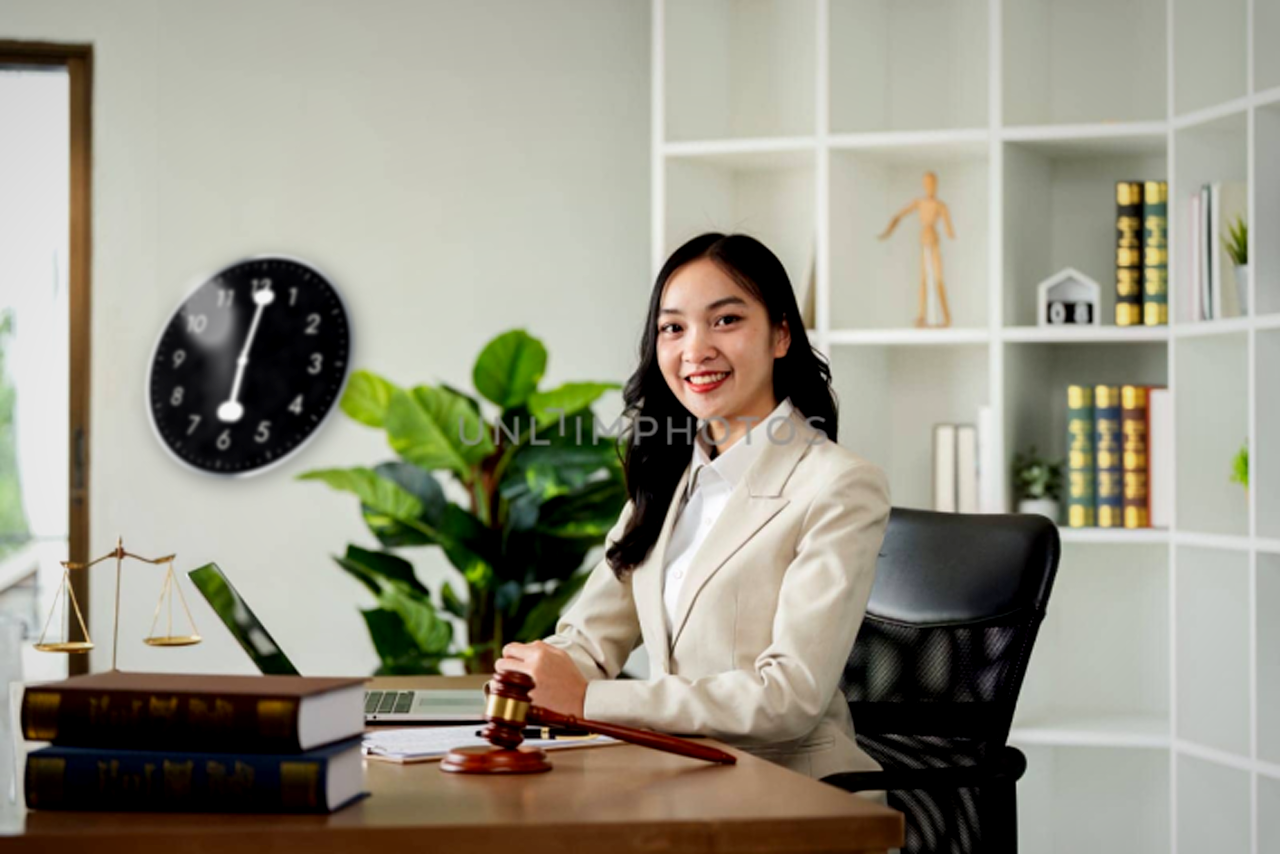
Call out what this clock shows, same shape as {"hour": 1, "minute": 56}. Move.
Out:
{"hour": 6, "minute": 1}
